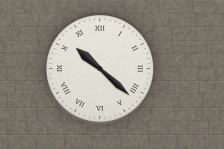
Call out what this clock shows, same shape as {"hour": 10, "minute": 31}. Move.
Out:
{"hour": 10, "minute": 22}
